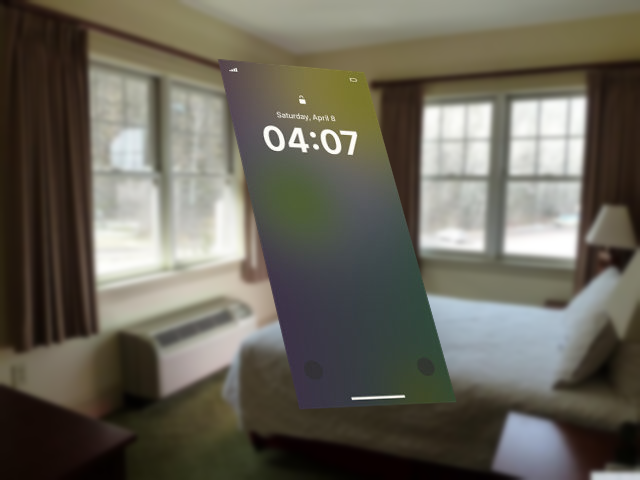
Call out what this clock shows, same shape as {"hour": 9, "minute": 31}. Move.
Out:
{"hour": 4, "minute": 7}
